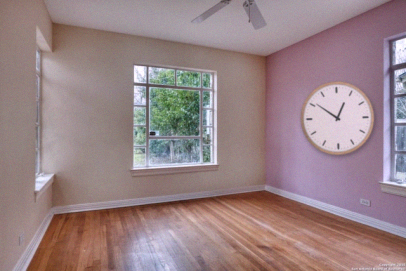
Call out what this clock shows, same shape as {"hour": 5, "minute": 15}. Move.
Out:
{"hour": 12, "minute": 51}
